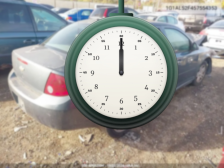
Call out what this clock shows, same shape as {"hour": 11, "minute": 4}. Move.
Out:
{"hour": 12, "minute": 0}
